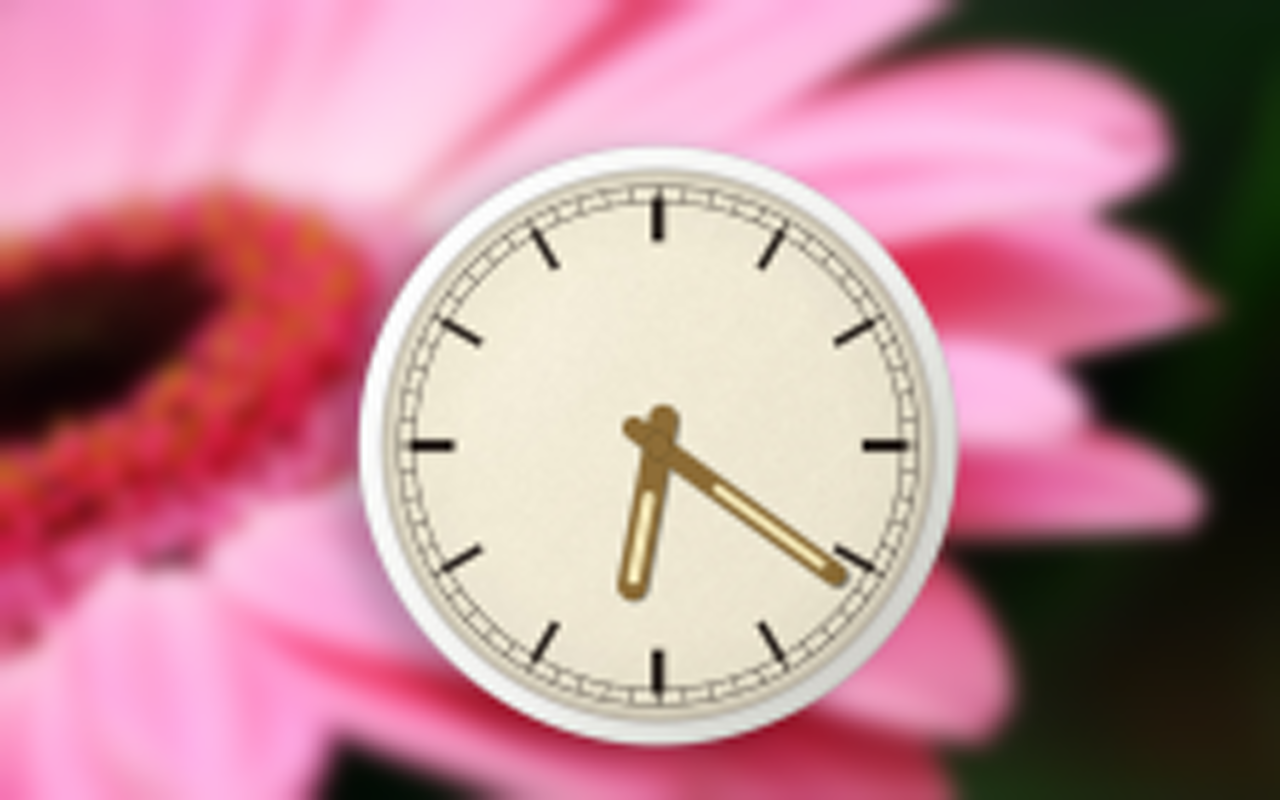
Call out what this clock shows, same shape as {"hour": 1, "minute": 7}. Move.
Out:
{"hour": 6, "minute": 21}
